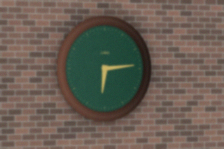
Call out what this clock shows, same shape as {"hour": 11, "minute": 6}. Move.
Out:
{"hour": 6, "minute": 14}
